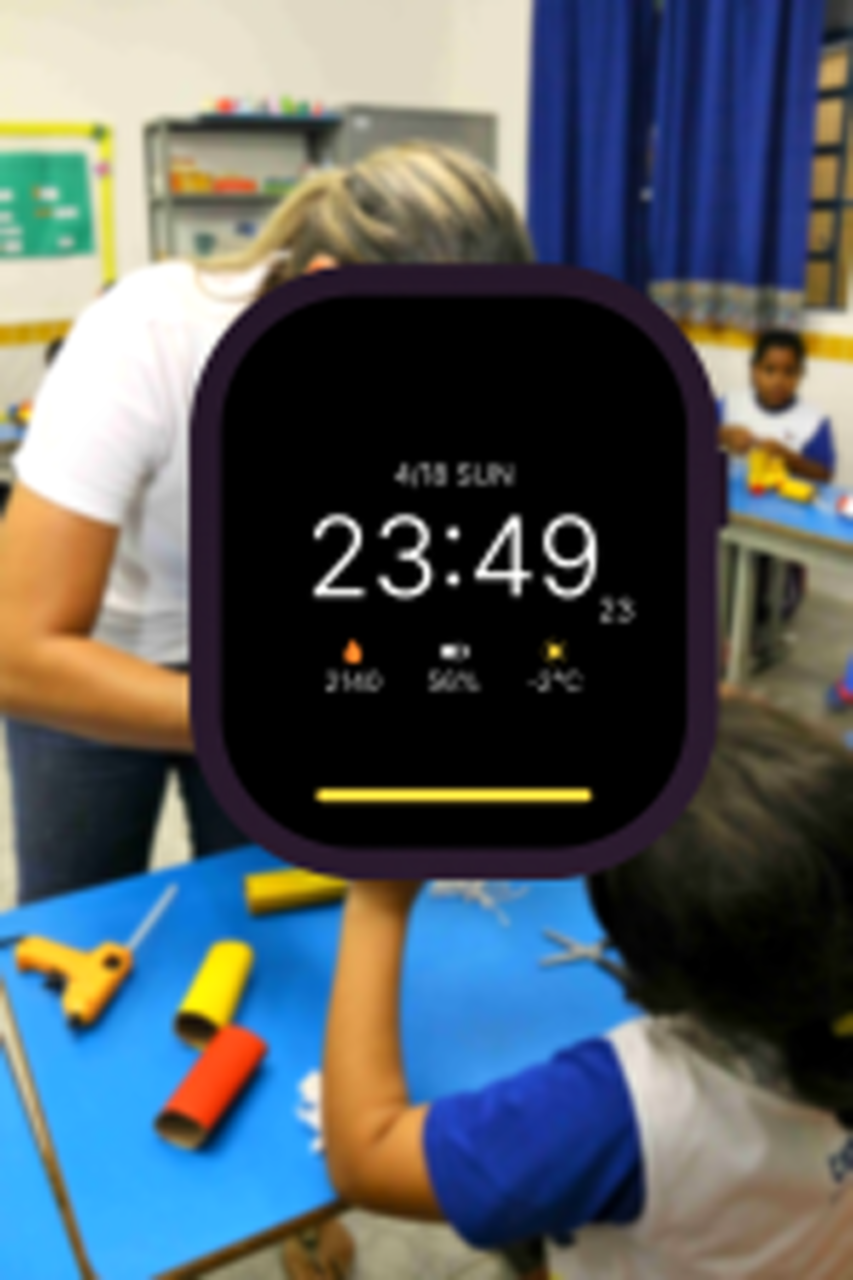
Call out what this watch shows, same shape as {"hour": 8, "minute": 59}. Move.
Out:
{"hour": 23, "minute": 49}
